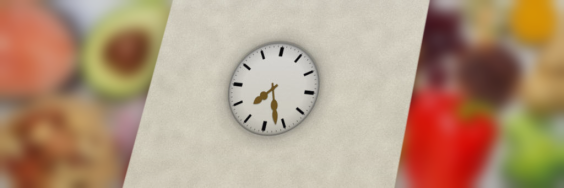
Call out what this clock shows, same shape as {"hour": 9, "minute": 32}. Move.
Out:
{"hour": 7, "minute": 27}
